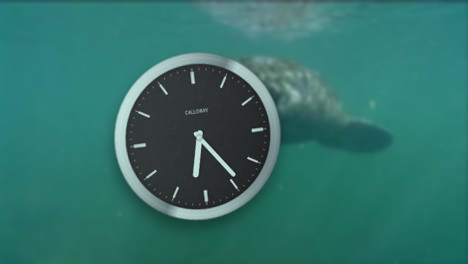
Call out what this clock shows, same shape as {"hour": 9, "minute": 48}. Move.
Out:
{"hour": 6, "minute": 24}
